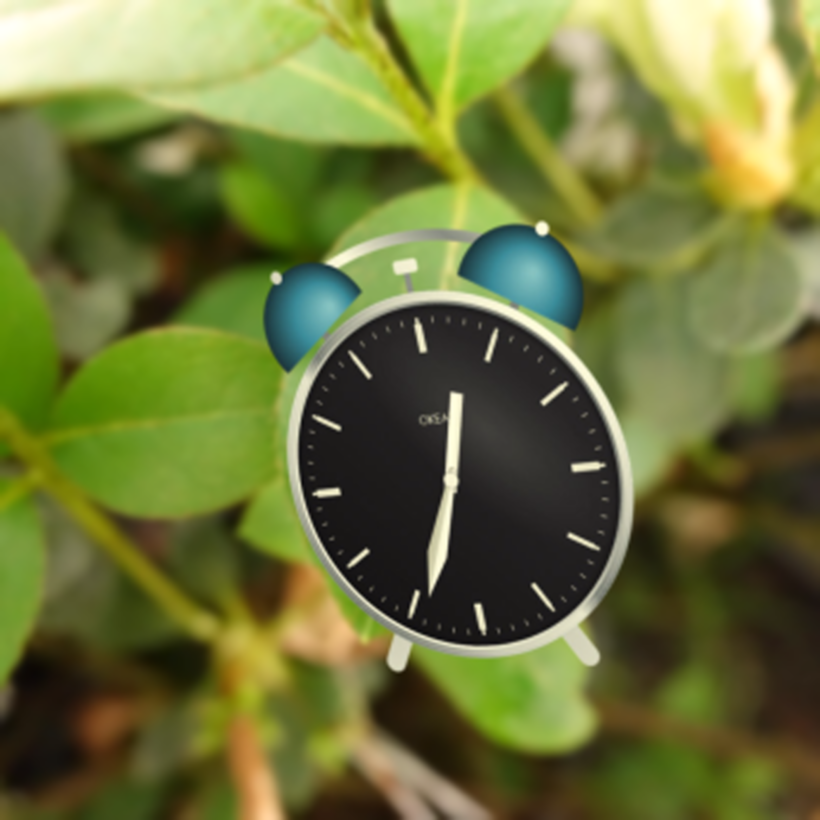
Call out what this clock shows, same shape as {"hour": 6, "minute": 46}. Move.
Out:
{"hour": 12, "minute": 34}
